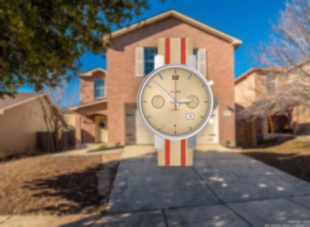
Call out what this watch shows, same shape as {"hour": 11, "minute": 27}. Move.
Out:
{"hour": 2, "minute": 52}
